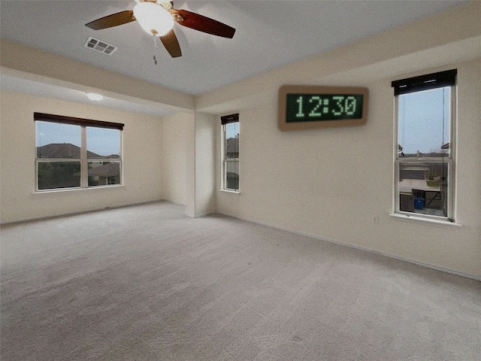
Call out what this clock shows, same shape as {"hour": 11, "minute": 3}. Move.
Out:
{"hour": 12, "minute": 30}
